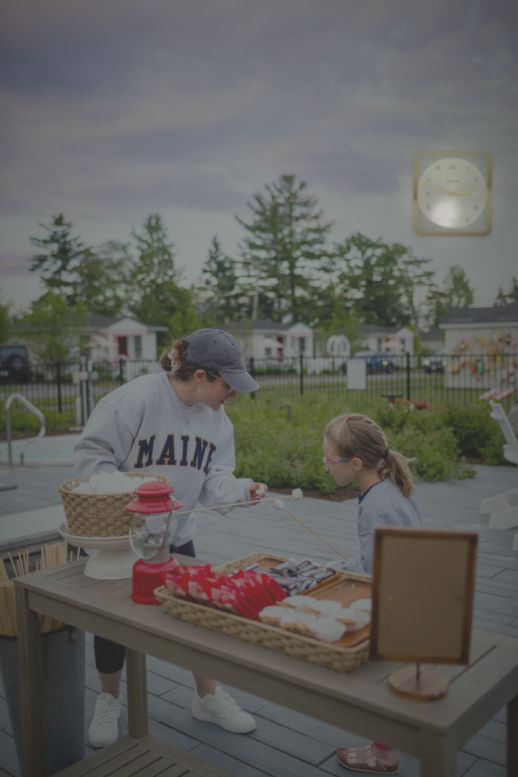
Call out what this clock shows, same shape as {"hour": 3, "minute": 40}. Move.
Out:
{"hour": 2, "minute": 48}
